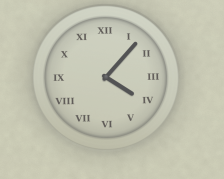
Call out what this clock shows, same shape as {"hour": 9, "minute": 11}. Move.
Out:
{"hour": 4, "minute": 7}
